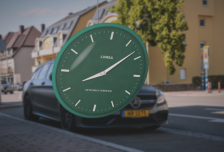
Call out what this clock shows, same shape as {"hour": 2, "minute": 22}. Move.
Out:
{"hour": 8, "minute": 8}
